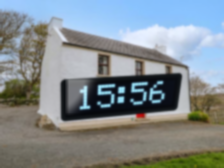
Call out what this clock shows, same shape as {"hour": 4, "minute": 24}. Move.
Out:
{"hour": 15, "minute": 56}
